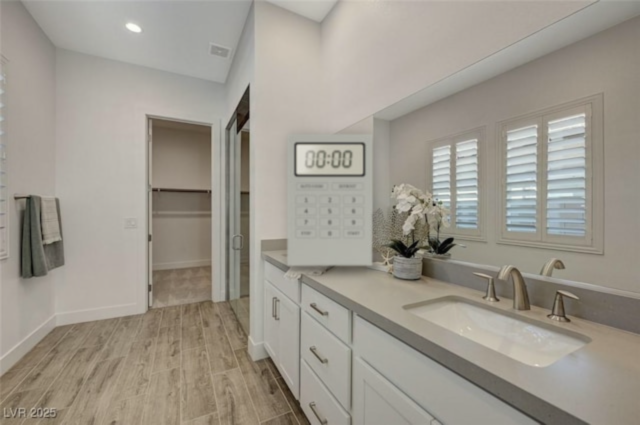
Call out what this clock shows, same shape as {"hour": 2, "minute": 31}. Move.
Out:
{"hour": 0, "minute": 0}
